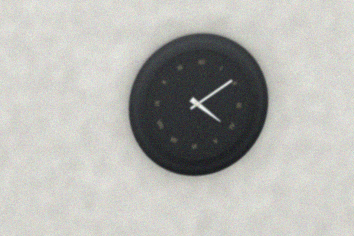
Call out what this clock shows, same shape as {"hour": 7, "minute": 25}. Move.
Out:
{"hour": 4, "minute": 9}
